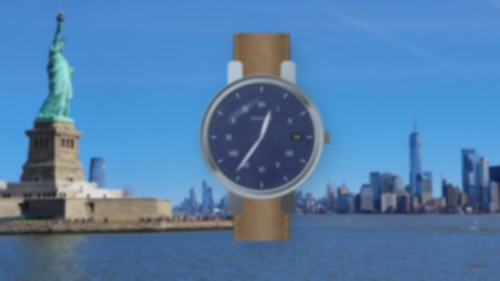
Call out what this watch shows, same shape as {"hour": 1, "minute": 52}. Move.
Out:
{"hour": 12, "minute": 36}
